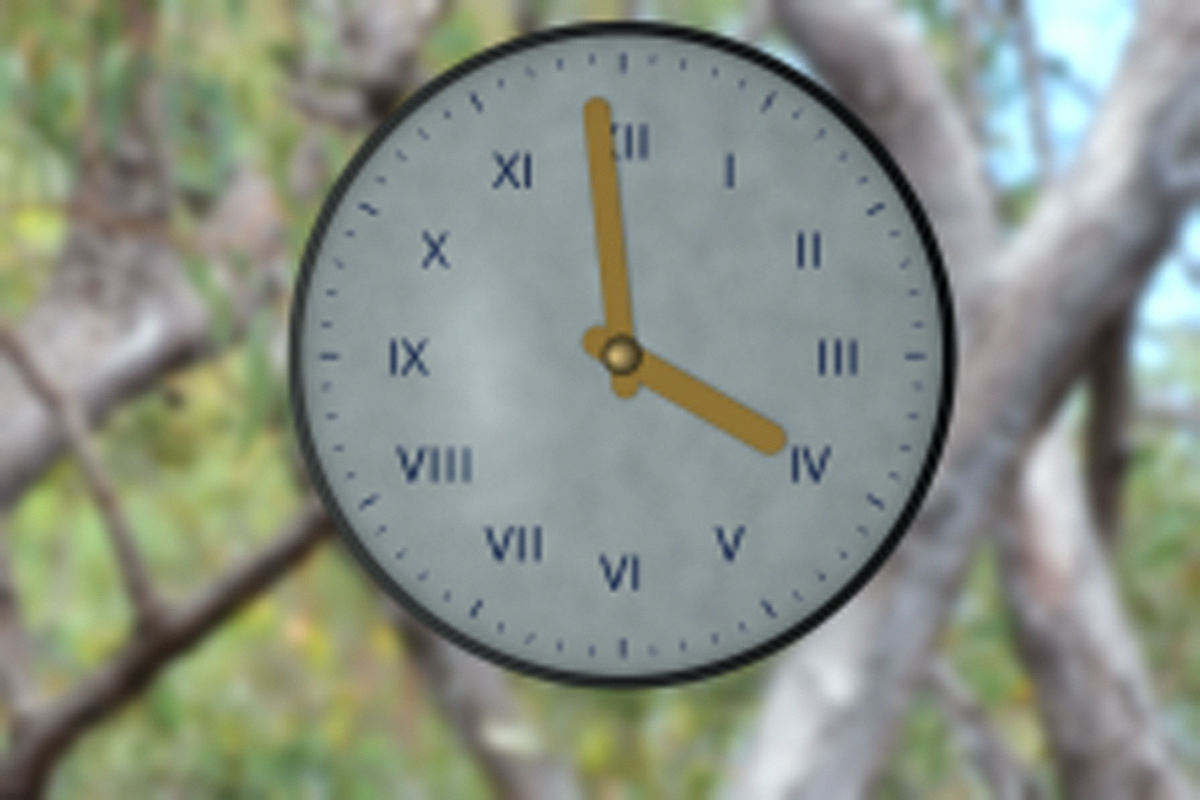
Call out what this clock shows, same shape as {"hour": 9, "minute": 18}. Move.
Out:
{"hour": 3, "minute": 59}
